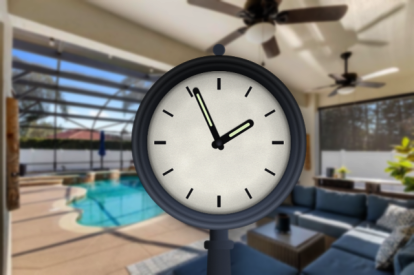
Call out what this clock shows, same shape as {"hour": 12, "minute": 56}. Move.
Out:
{"hour": 1, "minute": 56}
